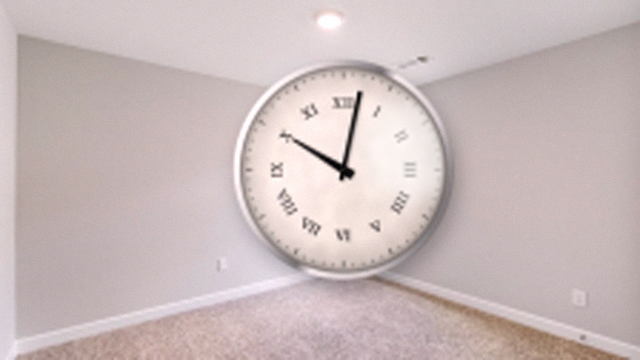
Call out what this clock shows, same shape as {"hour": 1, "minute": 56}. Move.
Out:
{"hour": 10, "minute": 2}
